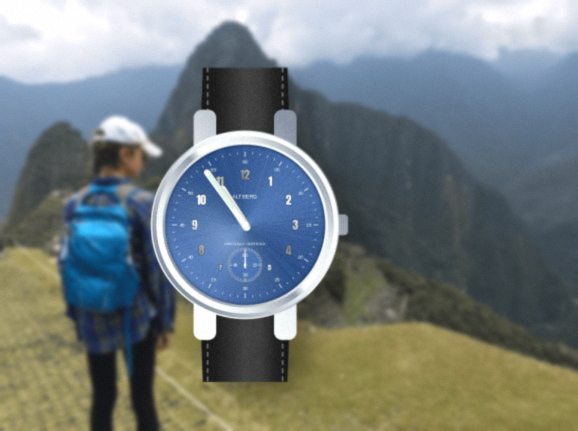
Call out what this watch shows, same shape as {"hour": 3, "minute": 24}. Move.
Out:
{"hour": 10, "minute": 54}
